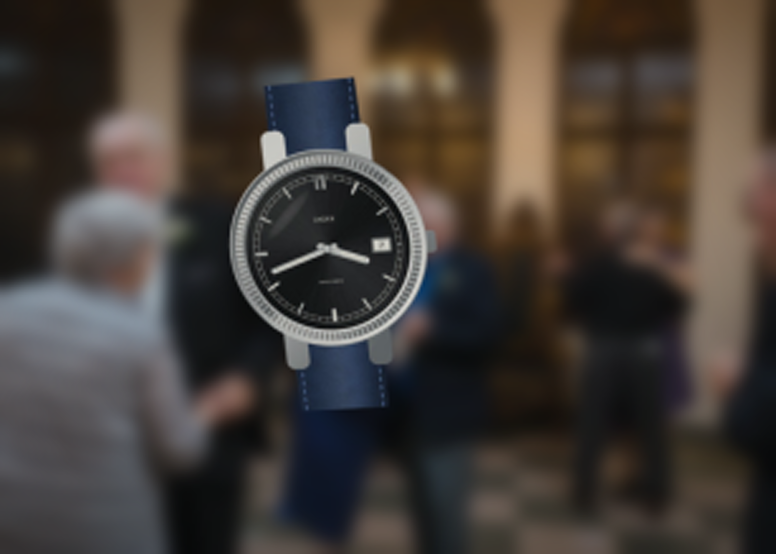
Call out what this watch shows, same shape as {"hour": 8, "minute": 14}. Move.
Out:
{"hour": 3, "minute": 42}
